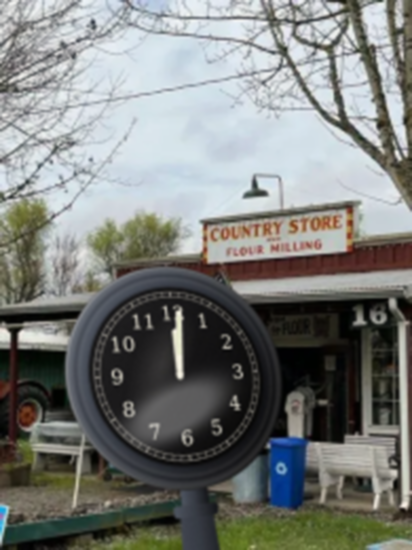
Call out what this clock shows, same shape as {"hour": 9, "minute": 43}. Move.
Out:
{"hour": 12, "minute": 1}
